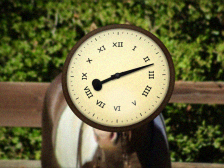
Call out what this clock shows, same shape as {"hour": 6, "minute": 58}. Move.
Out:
{"hour": 8, "minute": 12}
